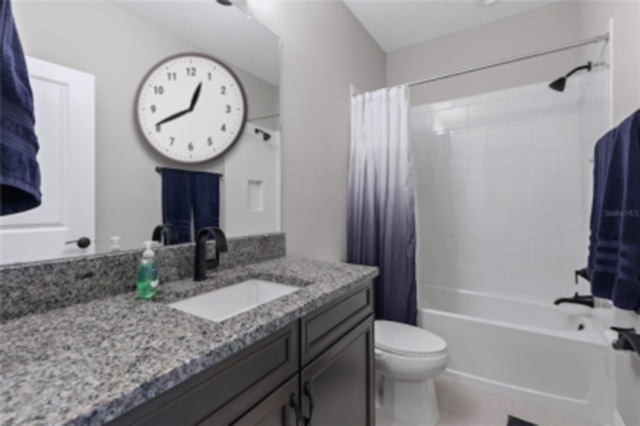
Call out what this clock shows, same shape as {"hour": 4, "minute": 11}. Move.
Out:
{"hour": 12, "minute": 41}
